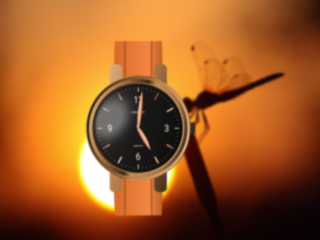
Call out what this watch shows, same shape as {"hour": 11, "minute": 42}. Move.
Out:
{"hour": 5, "minute": 1}
